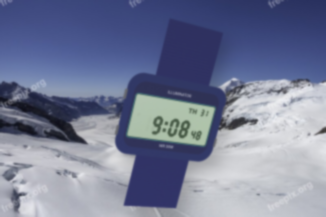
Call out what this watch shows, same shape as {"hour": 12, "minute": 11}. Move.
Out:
{"hour": 9, "minute": 8}
